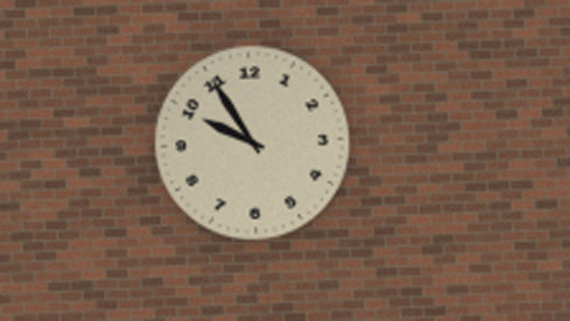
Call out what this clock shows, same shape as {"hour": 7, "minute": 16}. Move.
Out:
{"hour": 9, "minute": 55}
